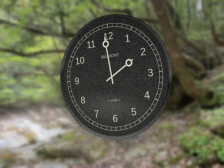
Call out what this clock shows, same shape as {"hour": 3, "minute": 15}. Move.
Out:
{"hour": 1, "minute": 59}
